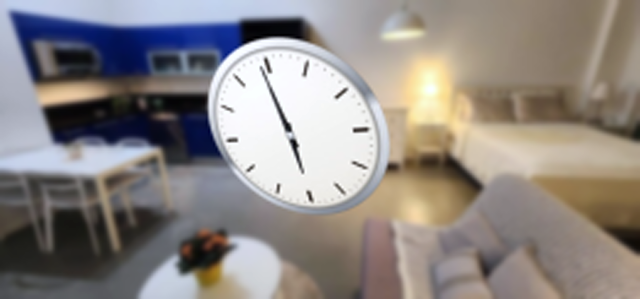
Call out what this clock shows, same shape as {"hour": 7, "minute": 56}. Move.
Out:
{"hour": 5, "minute": 59}
